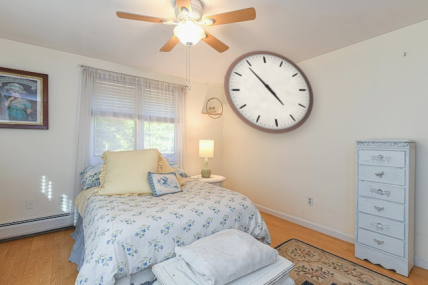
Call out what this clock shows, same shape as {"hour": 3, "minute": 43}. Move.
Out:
{"hour": 4, "minute": 54}
